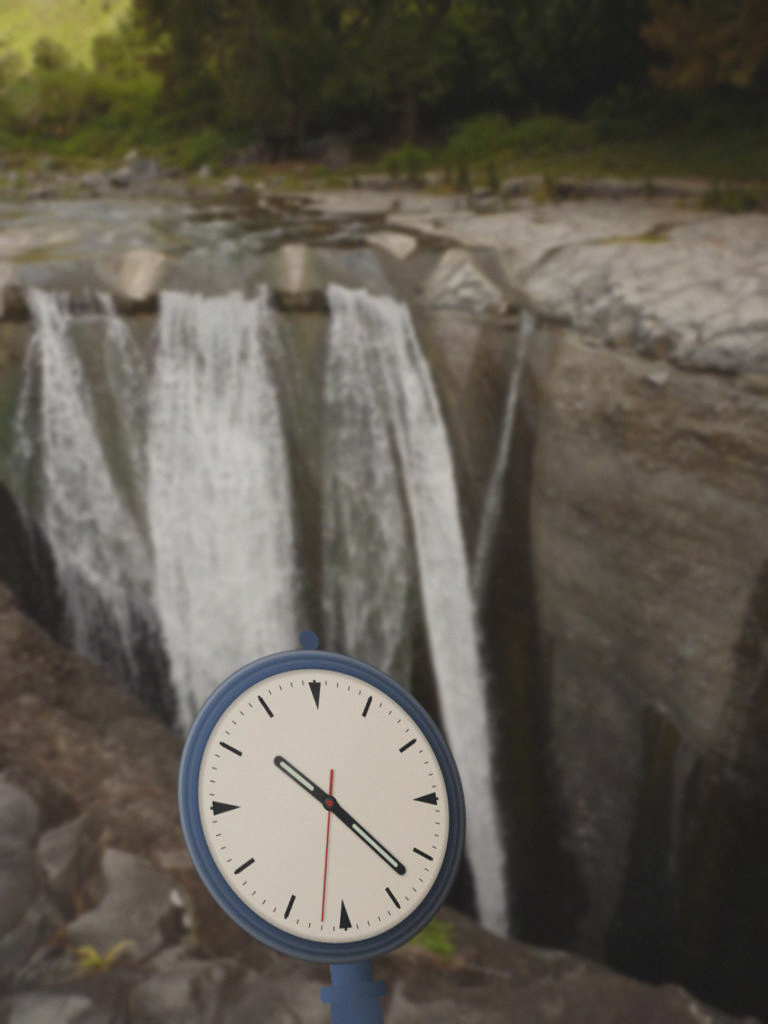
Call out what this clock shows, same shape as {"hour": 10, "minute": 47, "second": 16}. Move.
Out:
{"hour": 10, "minute": 22, "second": 32}
